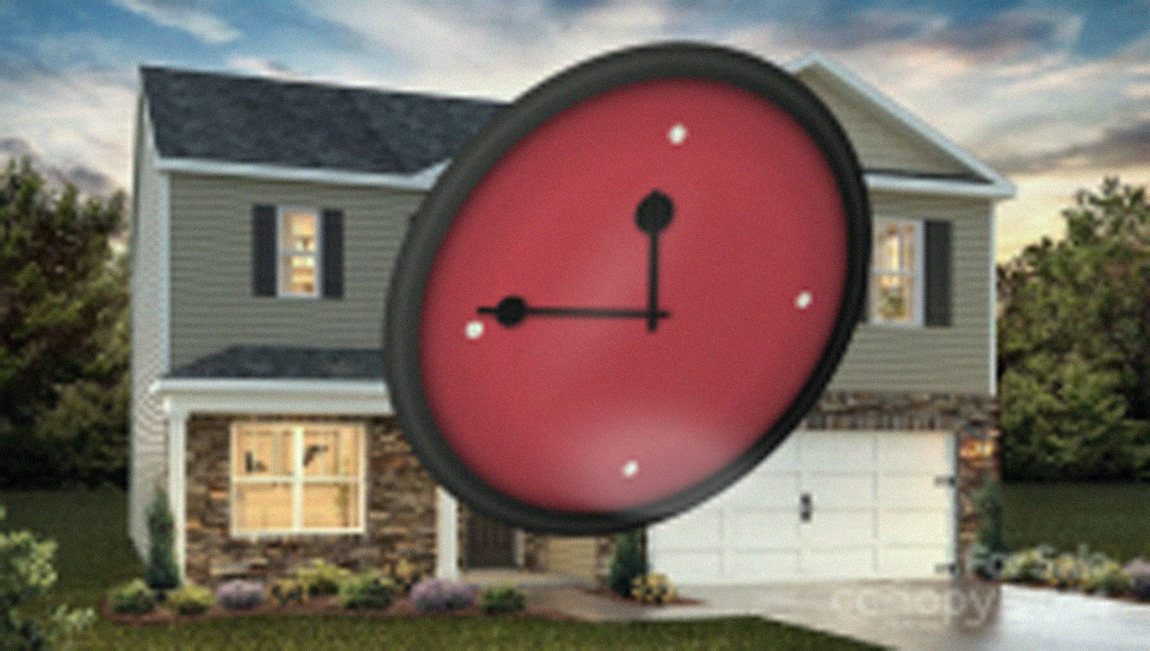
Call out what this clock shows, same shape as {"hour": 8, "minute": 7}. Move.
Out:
{"hour": 11, "minute": 46}
